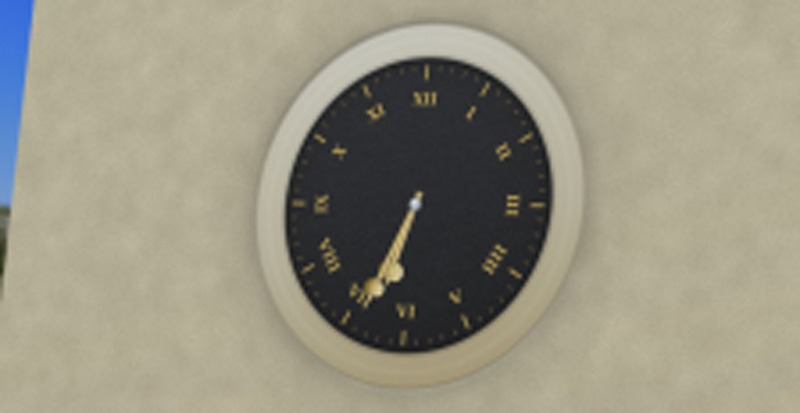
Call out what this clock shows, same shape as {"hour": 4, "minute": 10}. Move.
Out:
{"hour": 6, "minute": 34}
